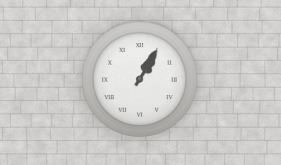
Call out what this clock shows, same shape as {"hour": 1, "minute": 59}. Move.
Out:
{"hour": 1, "minute": 5}
